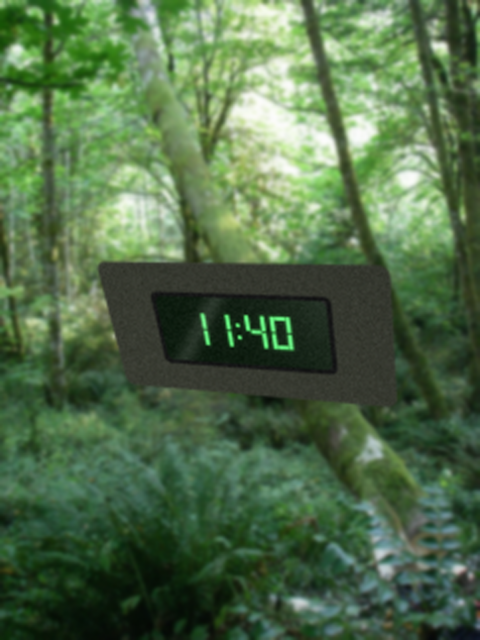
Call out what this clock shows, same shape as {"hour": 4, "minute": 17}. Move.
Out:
{"hour": 11, "minute": 40}
